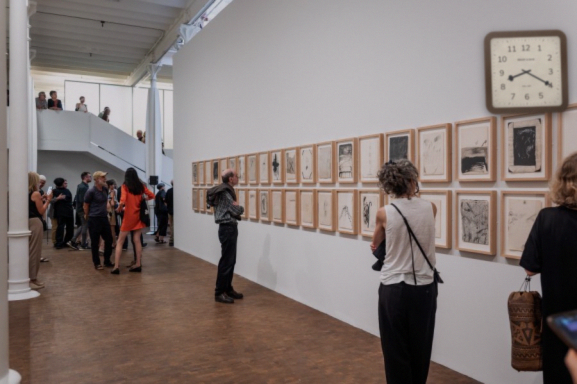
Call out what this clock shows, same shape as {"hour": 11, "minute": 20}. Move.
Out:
{"hour": 8, "minute": 20}
